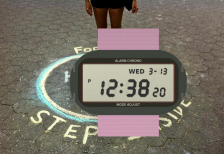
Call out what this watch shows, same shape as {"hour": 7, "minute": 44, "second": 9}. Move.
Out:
{"hour": 12, "minute": 38, "second": 20}
